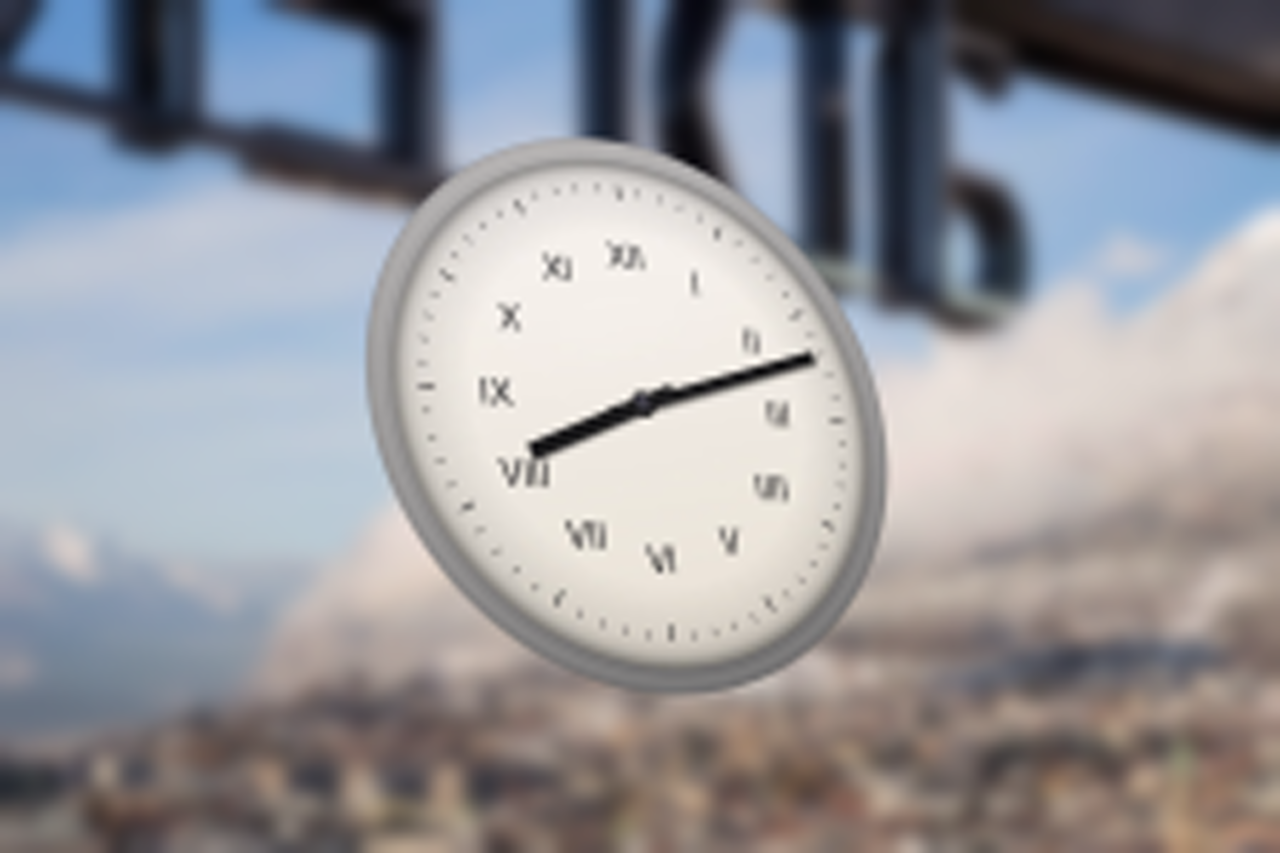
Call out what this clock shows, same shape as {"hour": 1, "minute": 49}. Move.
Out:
{"hour": 8, "minute": 12}
